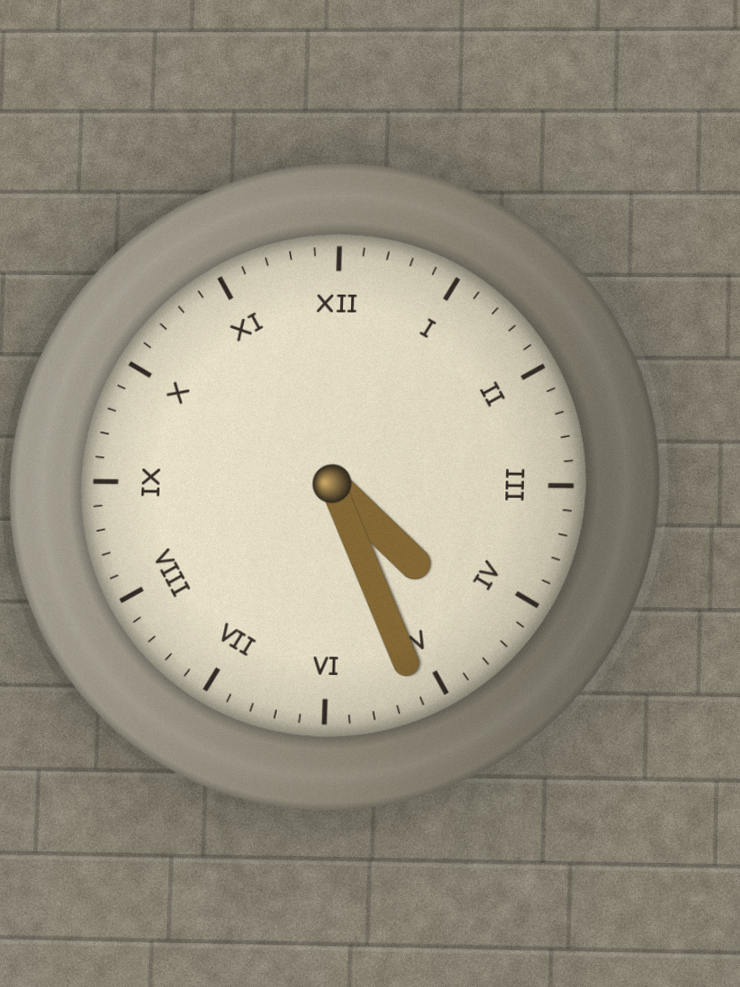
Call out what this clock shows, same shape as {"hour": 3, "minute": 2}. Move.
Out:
{"hour": 4, "minute": 26}
